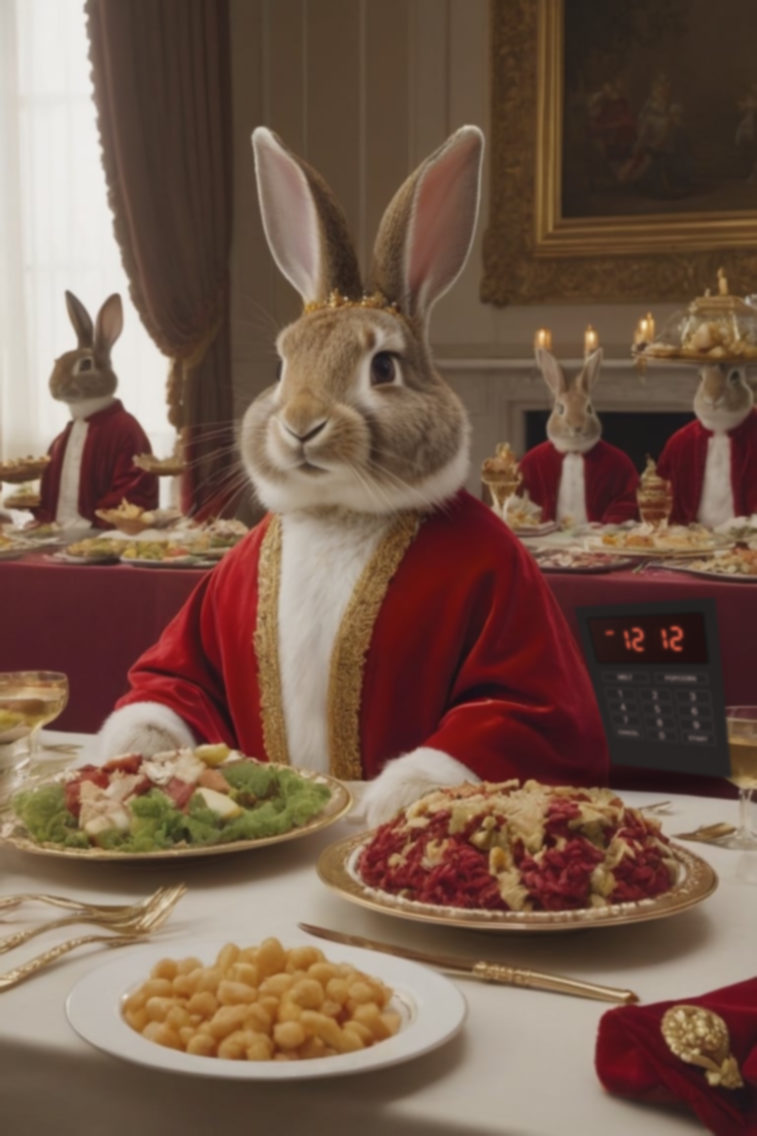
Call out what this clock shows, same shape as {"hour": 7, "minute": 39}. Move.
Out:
{"hour": 12, "minute": 12}
